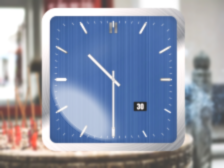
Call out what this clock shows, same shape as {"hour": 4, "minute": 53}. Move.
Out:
{"hour": 10, "minute": 30}
